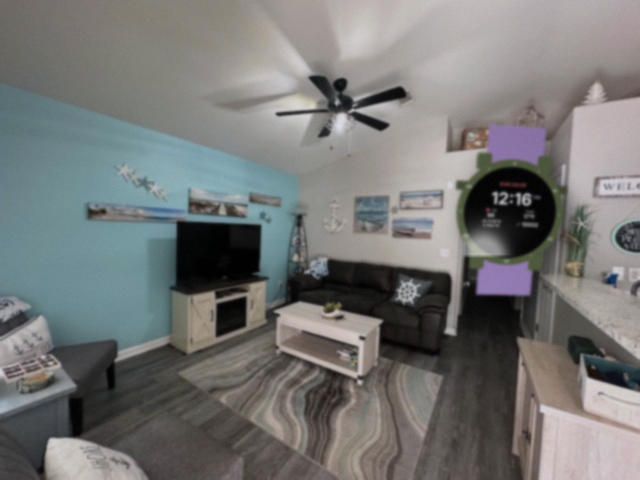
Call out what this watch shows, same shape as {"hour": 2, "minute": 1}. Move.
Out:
{"hour": 12, "minute": 16}
